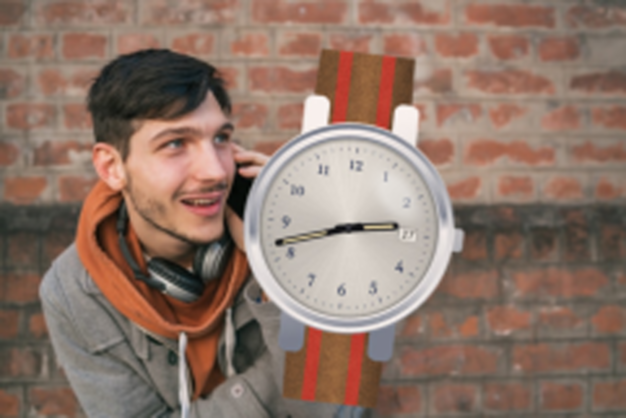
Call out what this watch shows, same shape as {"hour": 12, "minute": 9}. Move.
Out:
{"hour": 2, "minute": 42}
